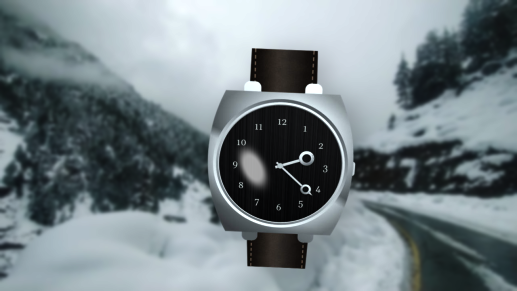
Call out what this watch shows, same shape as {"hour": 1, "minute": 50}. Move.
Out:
{"hour": 2, "minute": 22}
